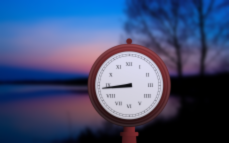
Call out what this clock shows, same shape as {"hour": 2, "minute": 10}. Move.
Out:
{"hour": 8, "minute": 44}
